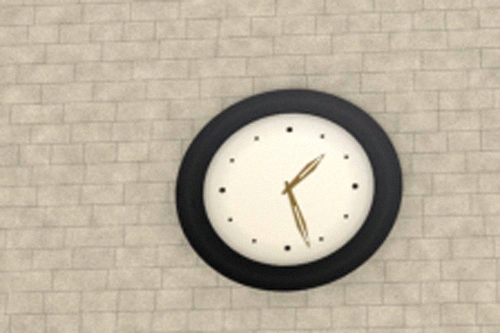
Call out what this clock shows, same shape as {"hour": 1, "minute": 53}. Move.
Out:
{"hour": 1, "minute": 27}
